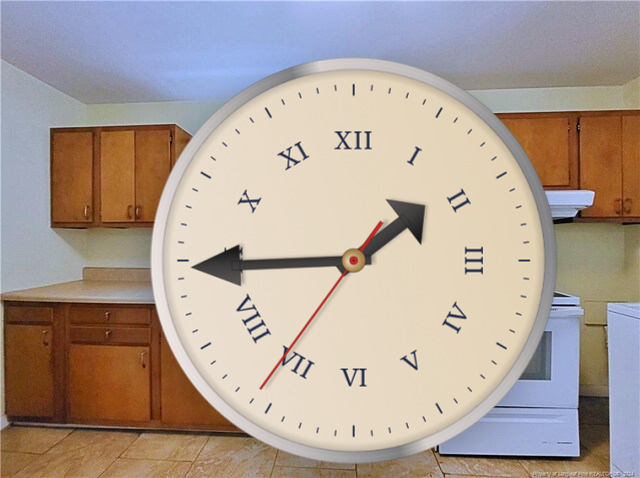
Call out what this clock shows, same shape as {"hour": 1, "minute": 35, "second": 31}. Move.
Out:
{"hour": 1, "minute": 44, "second": 36}
